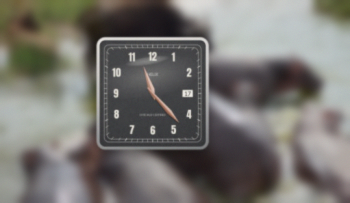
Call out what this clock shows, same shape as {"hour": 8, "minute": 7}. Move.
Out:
{"hour": 11, "minute": 23}
